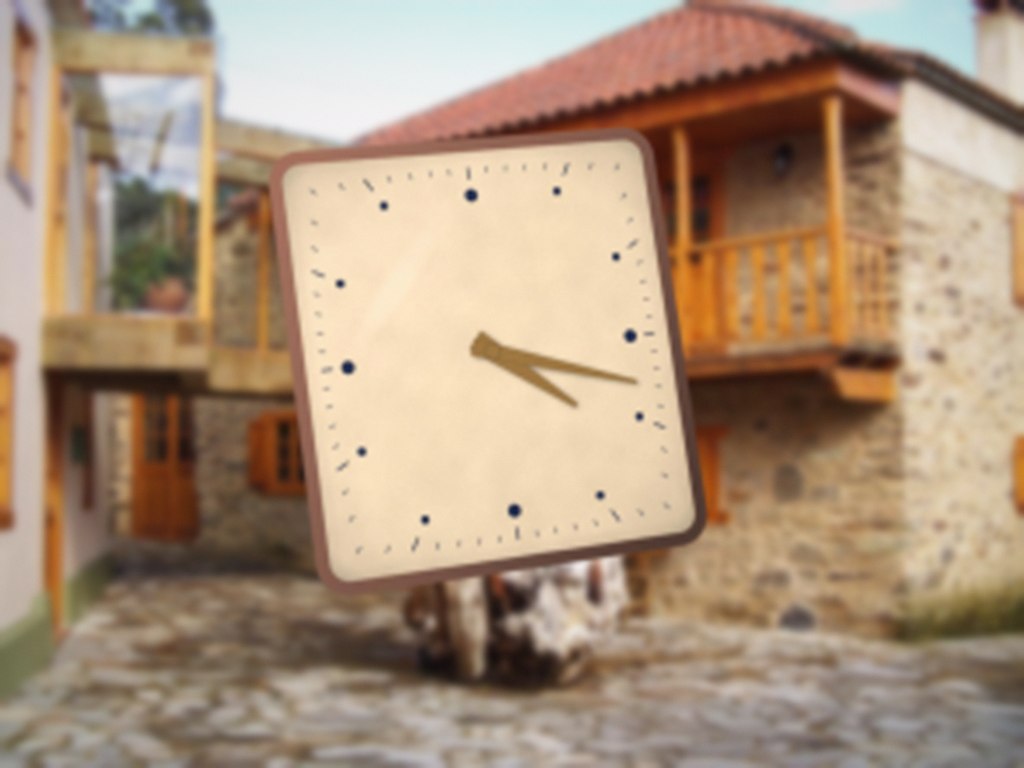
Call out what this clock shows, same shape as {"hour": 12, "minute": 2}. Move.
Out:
{"hour": 4, "minute": 18}
